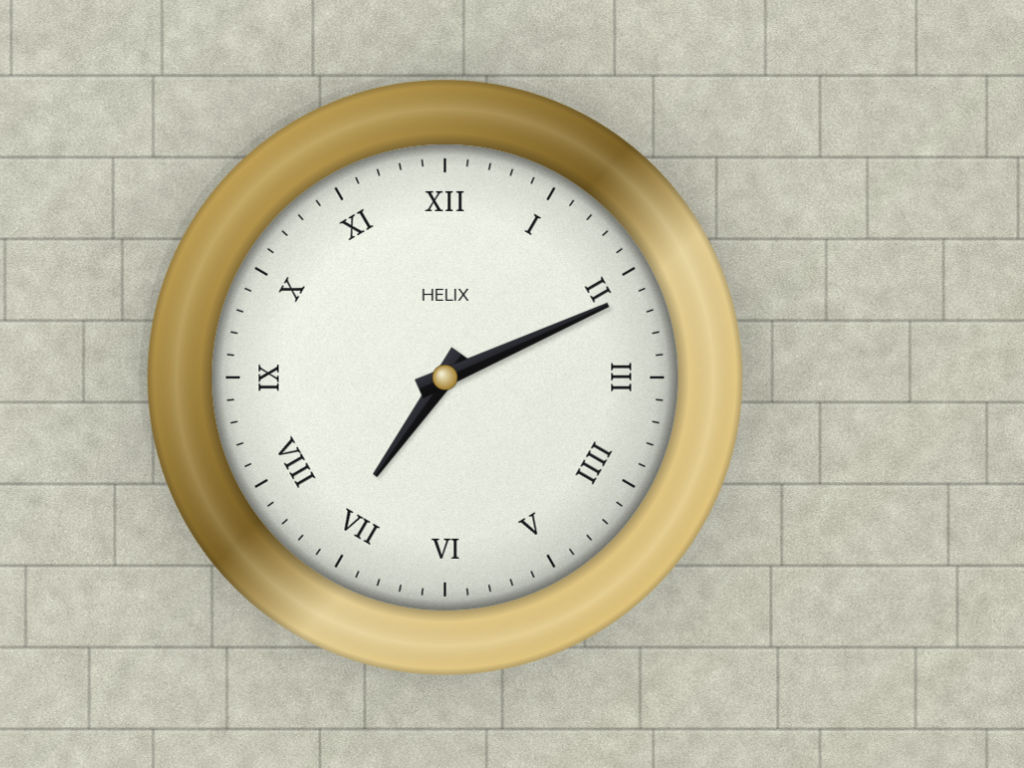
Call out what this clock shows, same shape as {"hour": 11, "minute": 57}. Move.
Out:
{"hour": 7, "minute": 11}
